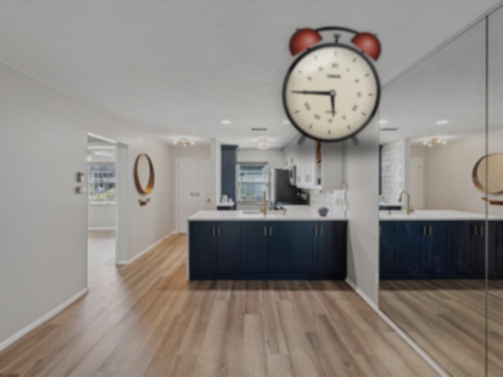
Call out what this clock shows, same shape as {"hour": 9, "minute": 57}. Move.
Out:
{"hour": 5, "minute": 45}
